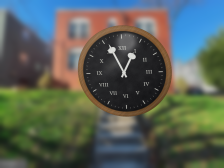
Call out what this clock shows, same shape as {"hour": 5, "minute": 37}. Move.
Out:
{"hour": 12, "minute": 56}
